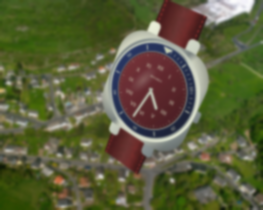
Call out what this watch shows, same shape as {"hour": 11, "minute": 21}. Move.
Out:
{"hour": 4, "minute": 32}
